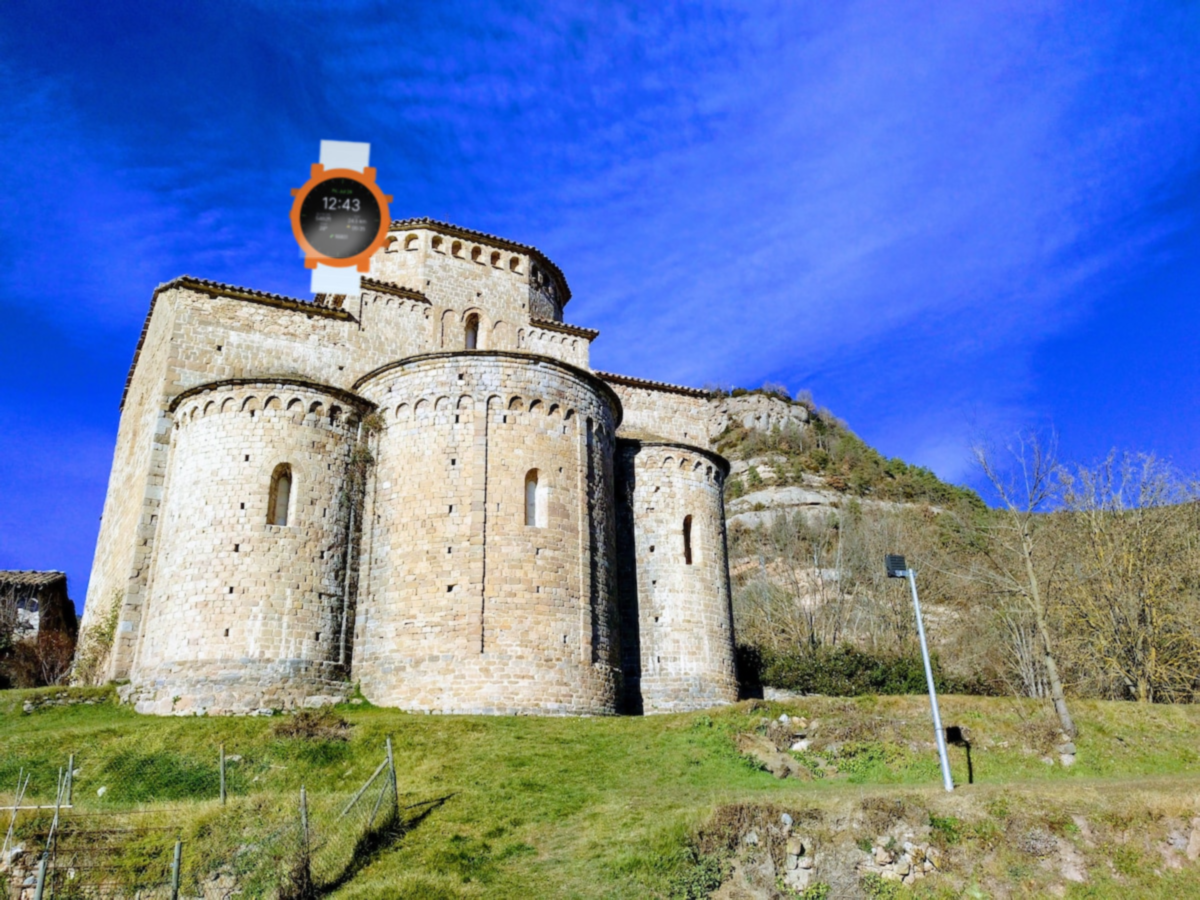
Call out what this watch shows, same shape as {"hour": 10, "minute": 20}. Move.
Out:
{"hour": 12, "minute": 43}
